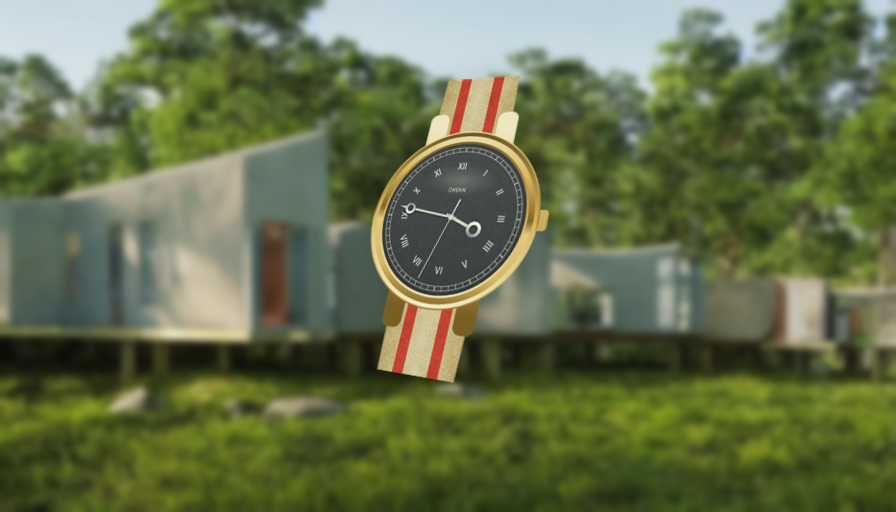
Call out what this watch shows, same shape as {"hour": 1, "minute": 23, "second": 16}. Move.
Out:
{"hour": 3, "minute": 46, "second": 33}
